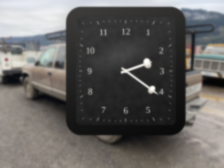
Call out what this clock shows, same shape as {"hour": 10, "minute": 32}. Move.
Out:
{"hour": 2, "minute": 21}
